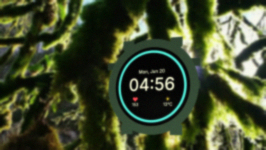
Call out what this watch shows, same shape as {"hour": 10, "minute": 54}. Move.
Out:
{"hour": 4, "minute": 56}
